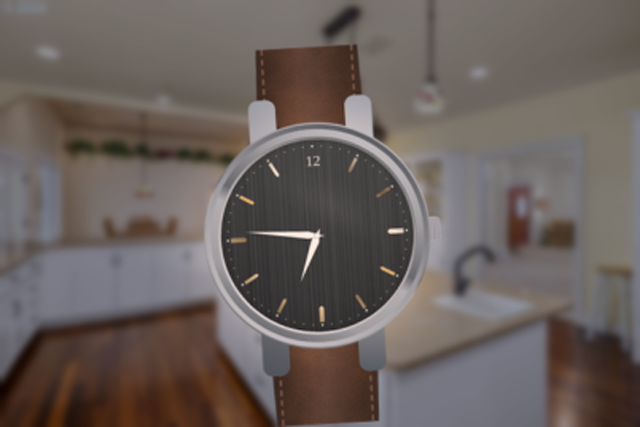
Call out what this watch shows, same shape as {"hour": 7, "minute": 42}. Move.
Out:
{"hour": 6, "minute": 46}
